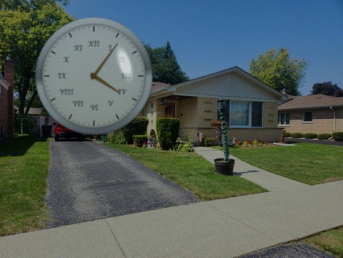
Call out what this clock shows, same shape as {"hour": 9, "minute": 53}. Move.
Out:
{"hour": 4, "minute": 6}
